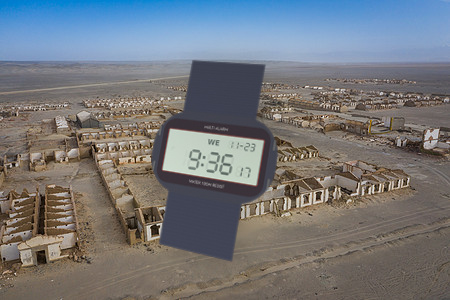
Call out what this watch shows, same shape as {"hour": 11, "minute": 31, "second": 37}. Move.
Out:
{"hour": 9, "minute": 36, "second": 17}
